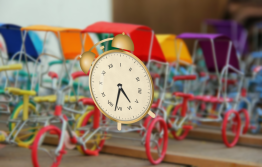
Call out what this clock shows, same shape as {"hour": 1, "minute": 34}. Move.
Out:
{"hour": 5, "minute": 37}
